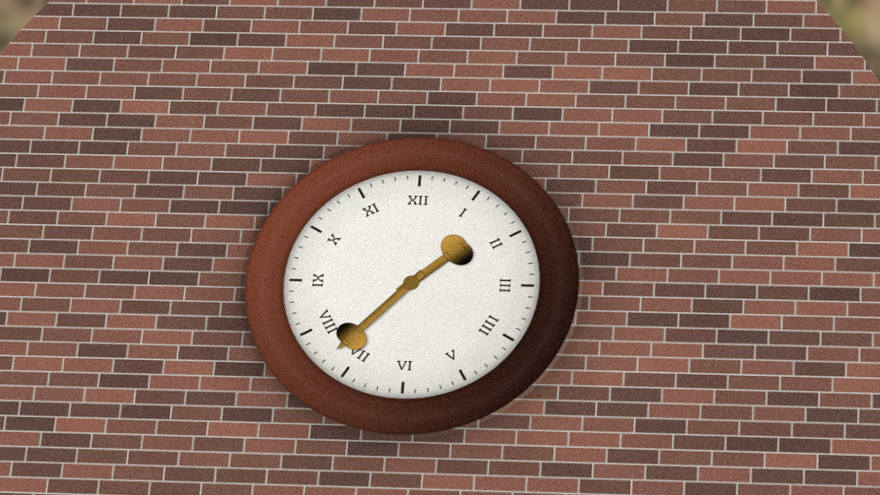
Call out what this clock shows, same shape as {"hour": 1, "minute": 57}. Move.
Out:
{"hour": 1, "minute": 37}
